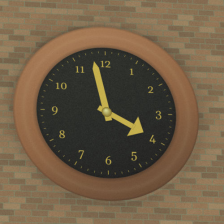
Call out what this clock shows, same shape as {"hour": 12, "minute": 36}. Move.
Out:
{"hour": 3, "minute": 58}
